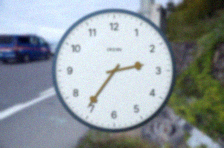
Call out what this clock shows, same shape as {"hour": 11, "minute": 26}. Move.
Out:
{"hour": 2, "minute": 36}
